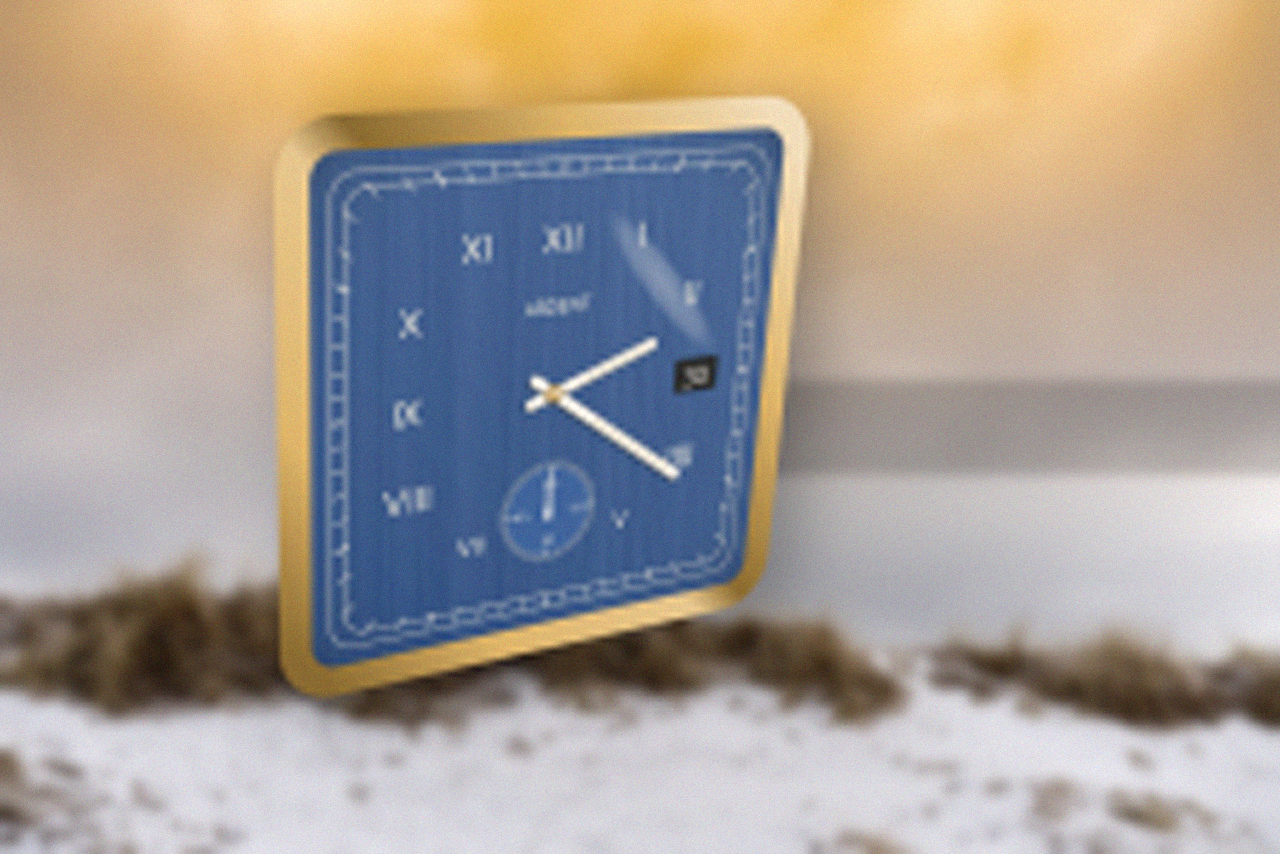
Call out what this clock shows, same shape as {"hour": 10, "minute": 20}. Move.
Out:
{"hour": 2, "minute": 21}
